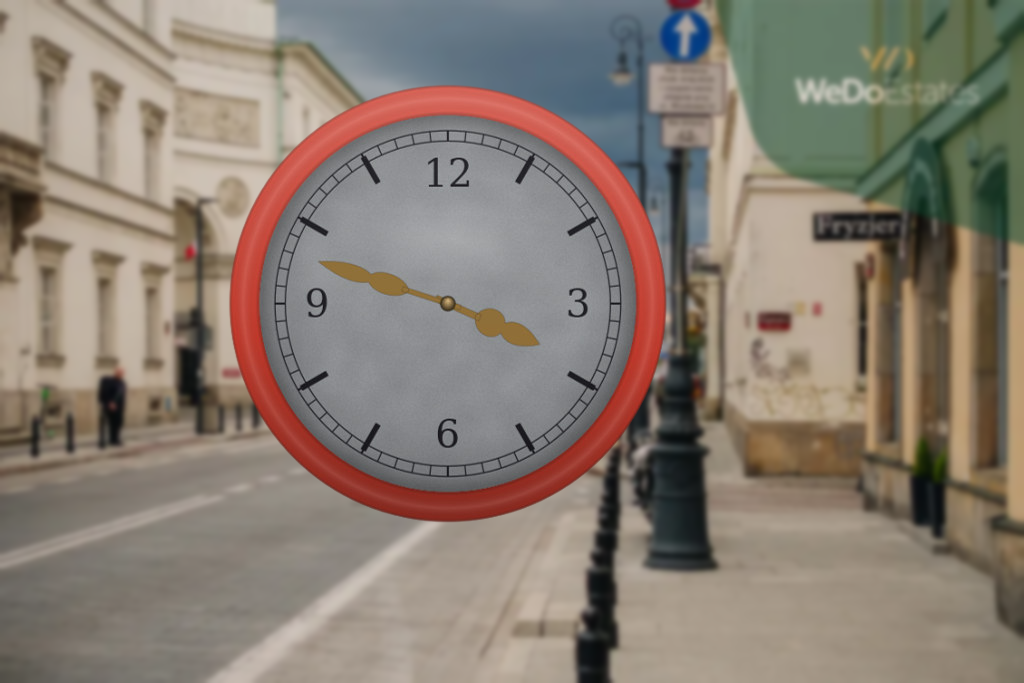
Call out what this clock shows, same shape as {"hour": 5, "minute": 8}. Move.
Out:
{"hour": 3, "minute": 48}
